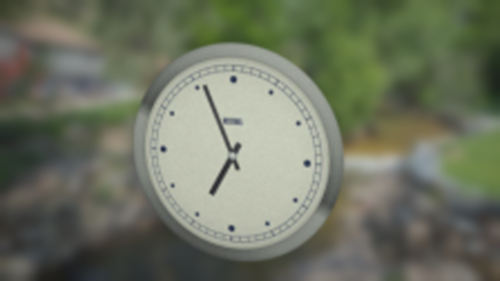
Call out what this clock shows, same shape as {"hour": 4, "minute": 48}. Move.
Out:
{"hour": 6, "minute": 56}
